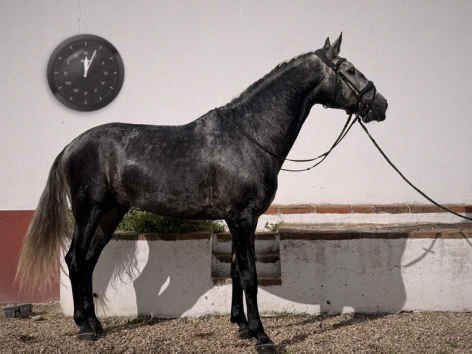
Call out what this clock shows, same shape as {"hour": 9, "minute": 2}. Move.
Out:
{"hour": 12, "minute": 4}
